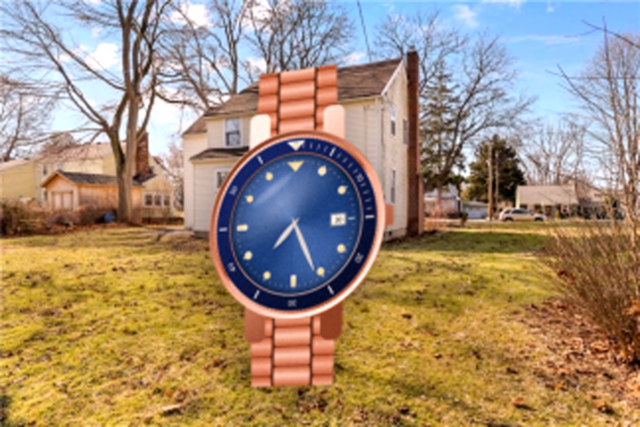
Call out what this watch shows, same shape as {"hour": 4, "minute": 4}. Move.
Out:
{"hour": 7, "minute": 26}
